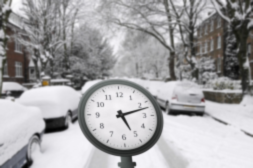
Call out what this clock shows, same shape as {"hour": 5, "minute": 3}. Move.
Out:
{"hour": 5, "minute": 12}
